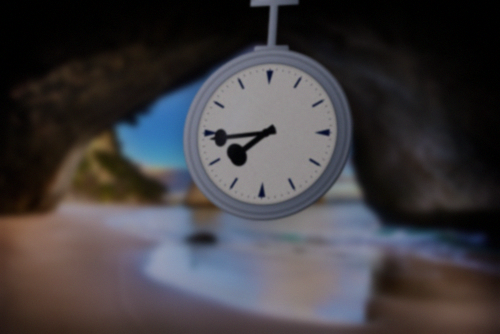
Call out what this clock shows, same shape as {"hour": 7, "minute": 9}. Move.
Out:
{"hour": 7, "minute": 44}
